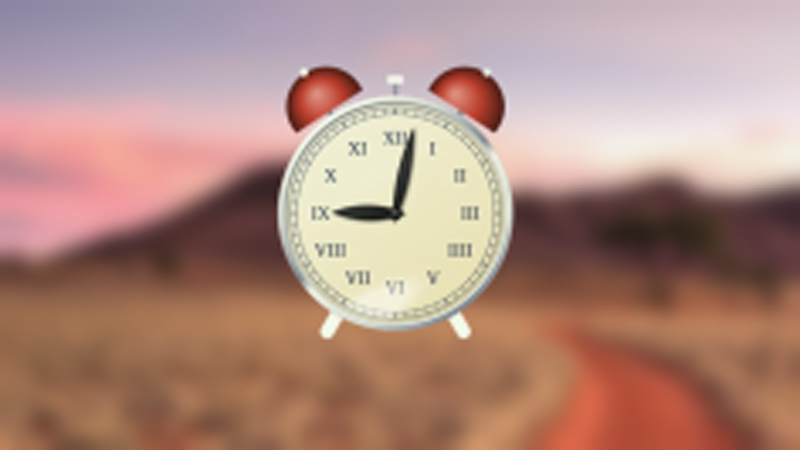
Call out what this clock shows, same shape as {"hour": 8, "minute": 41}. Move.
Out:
{"hour": 9, "minute": 2}
